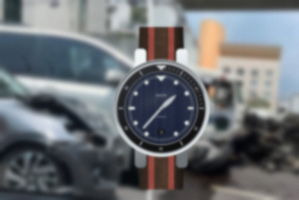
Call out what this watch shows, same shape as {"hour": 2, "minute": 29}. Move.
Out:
{"hour": 1, "minute": 37}
